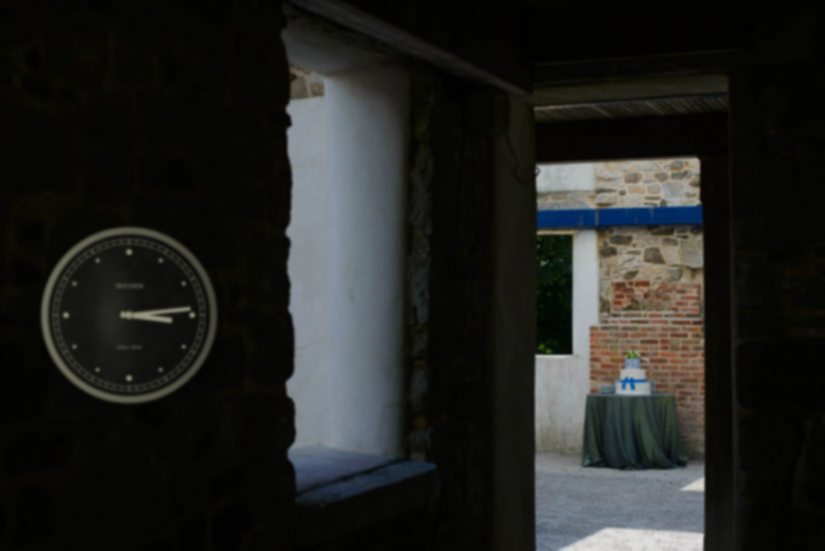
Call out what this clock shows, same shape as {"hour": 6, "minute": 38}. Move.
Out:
{"hour": 3, "minute": 14}
